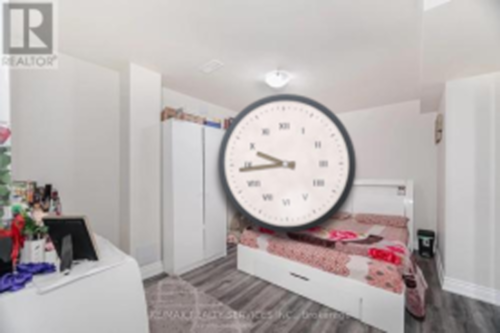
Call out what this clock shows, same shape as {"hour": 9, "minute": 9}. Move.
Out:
{"hour": 9, "minute": 44}
